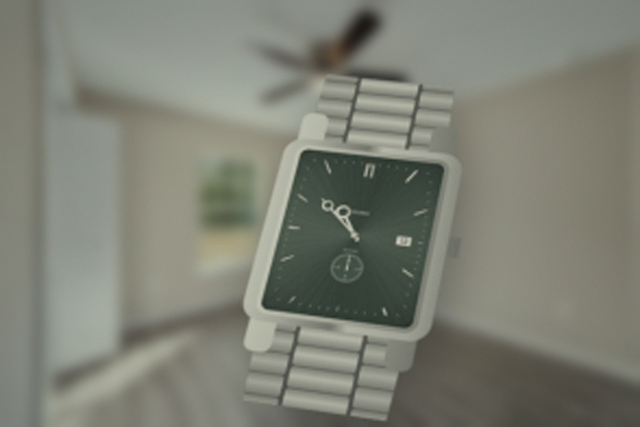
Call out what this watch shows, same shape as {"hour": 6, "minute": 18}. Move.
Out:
{"hour": 10, "minute": 52}
